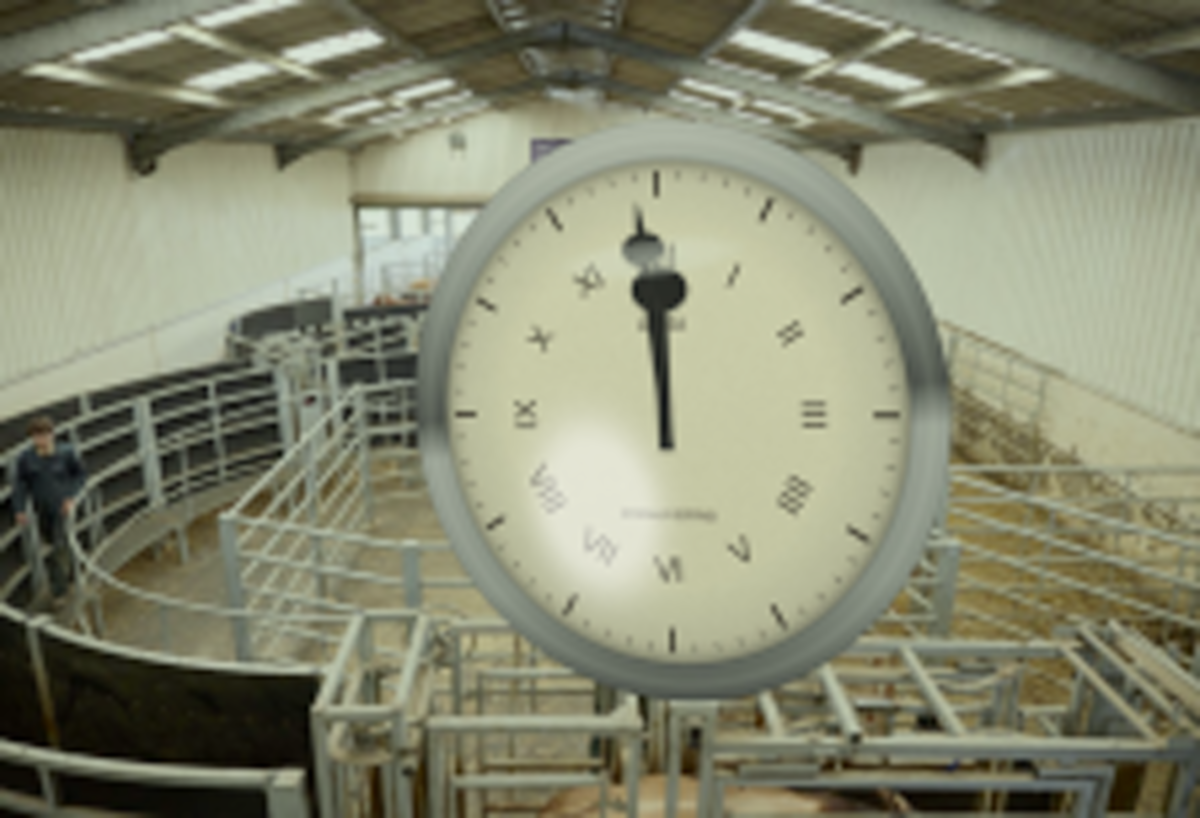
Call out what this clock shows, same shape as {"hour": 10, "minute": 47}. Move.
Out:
{"hour": 11, "minute": 59}
